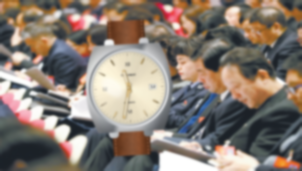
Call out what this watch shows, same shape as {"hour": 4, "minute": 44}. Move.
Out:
{"hour": 11, "minute": 32}
